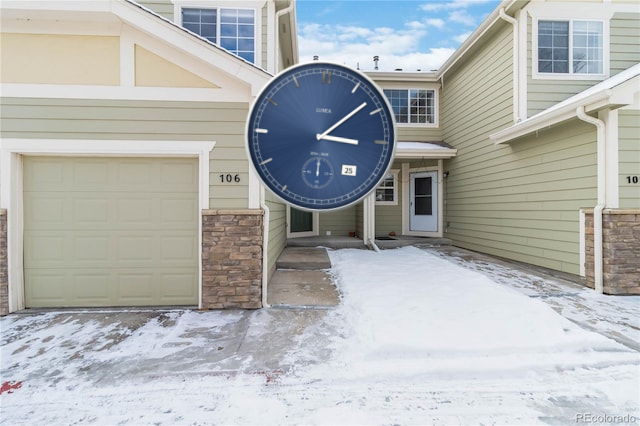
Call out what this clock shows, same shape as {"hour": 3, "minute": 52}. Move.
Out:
{"hour": 3, "minute": 8}
